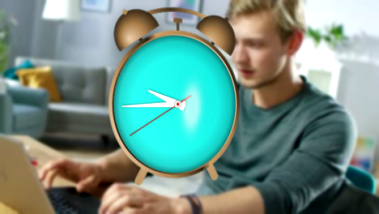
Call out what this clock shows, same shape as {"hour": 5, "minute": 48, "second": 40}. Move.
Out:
{"hour": 9, "minute": 44, "second": 40}
